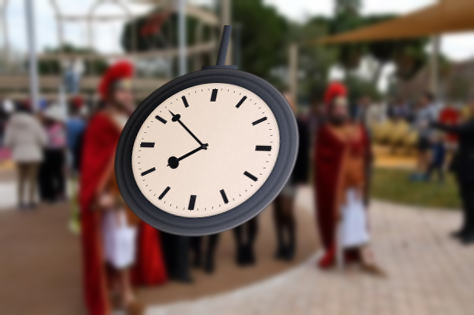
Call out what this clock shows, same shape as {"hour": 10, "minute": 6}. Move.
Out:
{"hour": 7, "minute": 52}
